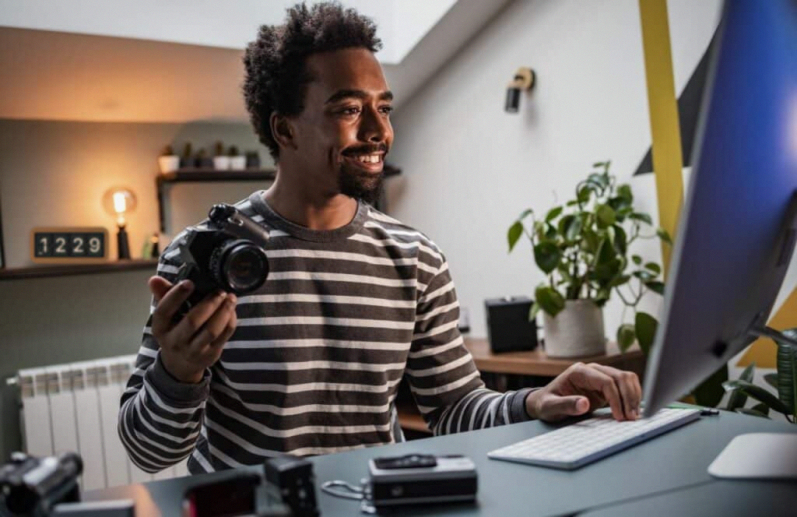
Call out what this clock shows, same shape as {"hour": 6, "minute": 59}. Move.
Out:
{"hour": 12, "minute": 29}
